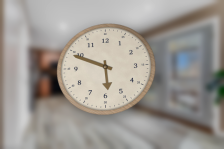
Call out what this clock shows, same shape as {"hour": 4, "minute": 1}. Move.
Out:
{"hour": 5, "minute": 49}
